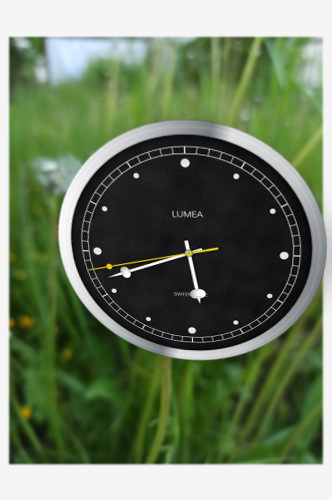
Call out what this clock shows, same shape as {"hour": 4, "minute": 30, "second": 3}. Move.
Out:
{"hour": 5, "minute": 41, "second": 43}
